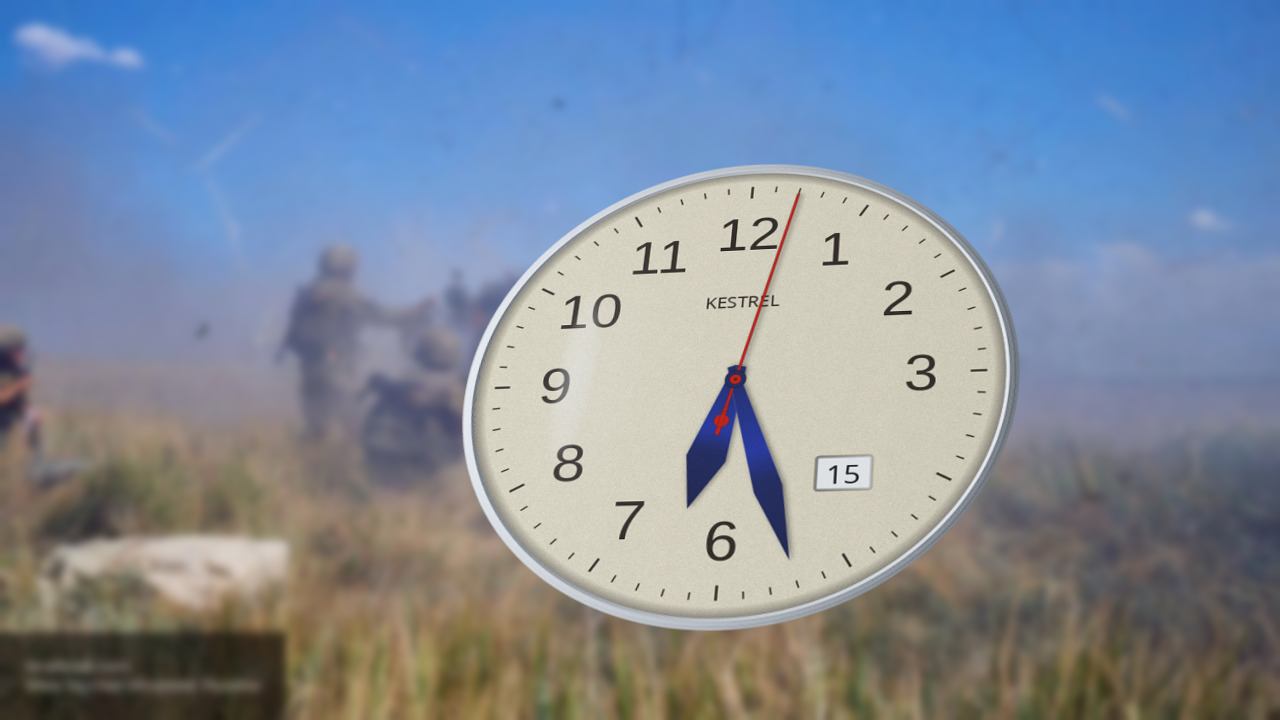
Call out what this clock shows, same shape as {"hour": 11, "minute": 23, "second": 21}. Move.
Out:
{"hour": 6, "minute": 27, "second": 2}
